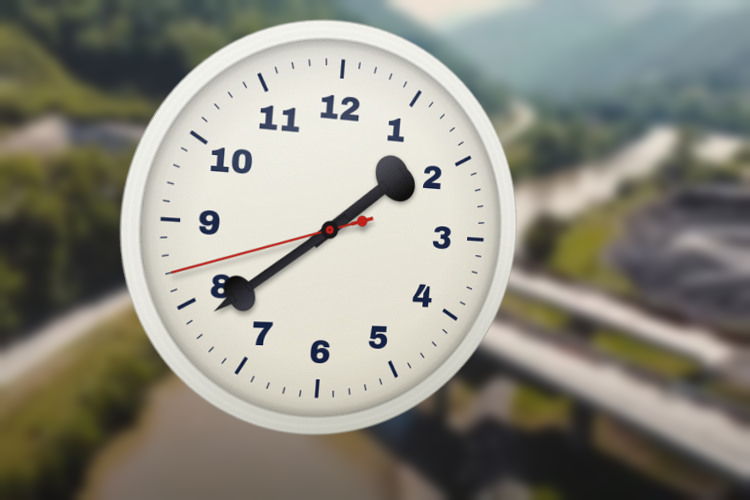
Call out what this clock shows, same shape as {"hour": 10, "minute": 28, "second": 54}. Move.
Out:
{"hour": 1, "minute": 38, "second": 42}
